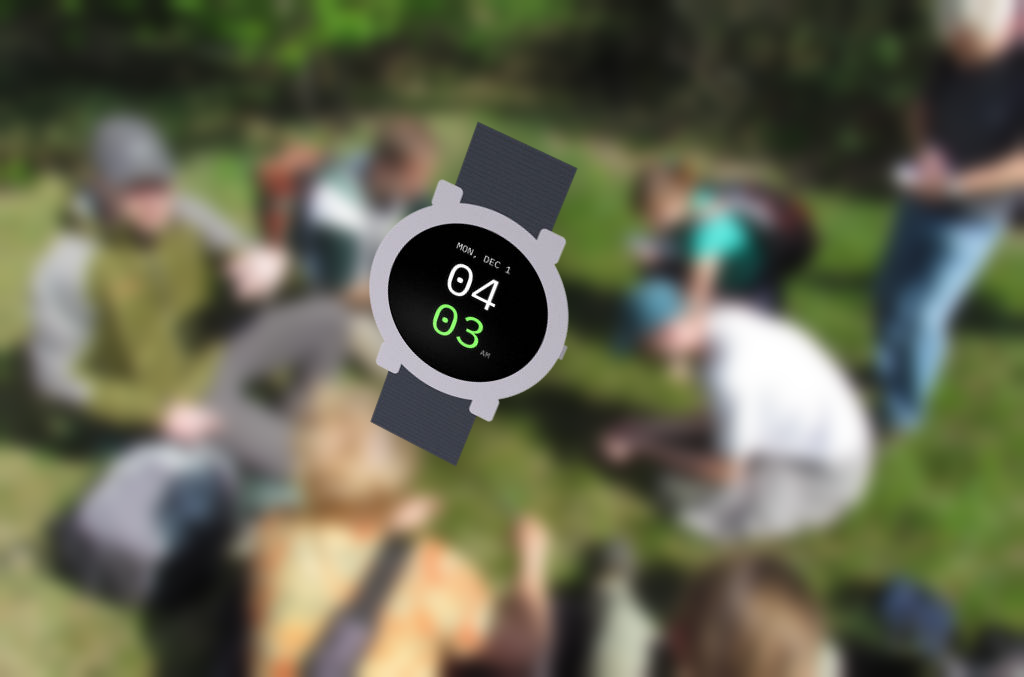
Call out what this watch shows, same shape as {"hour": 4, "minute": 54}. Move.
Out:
{"hour": 4, "minute": 3}
